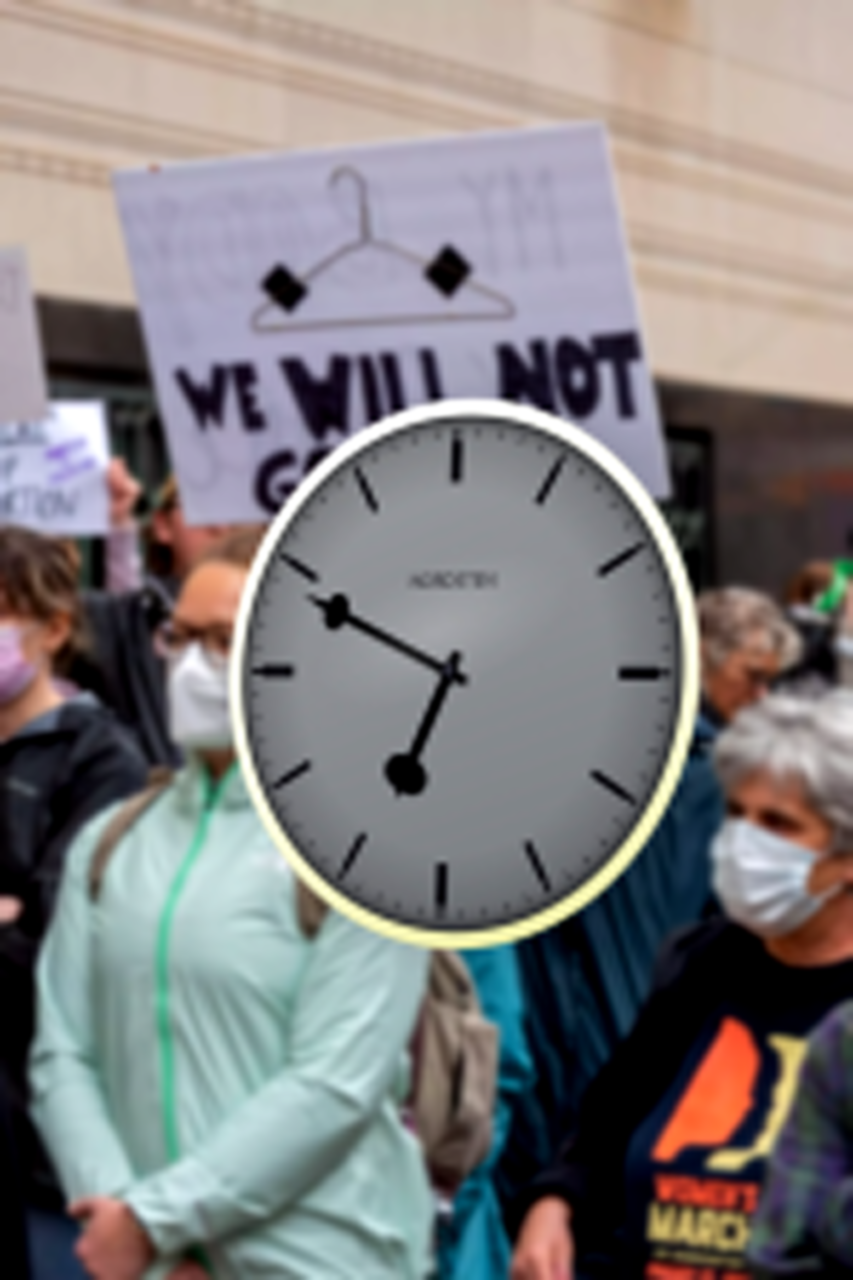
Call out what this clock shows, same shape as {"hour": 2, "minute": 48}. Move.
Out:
{"hour": 6, "minute": 49}
